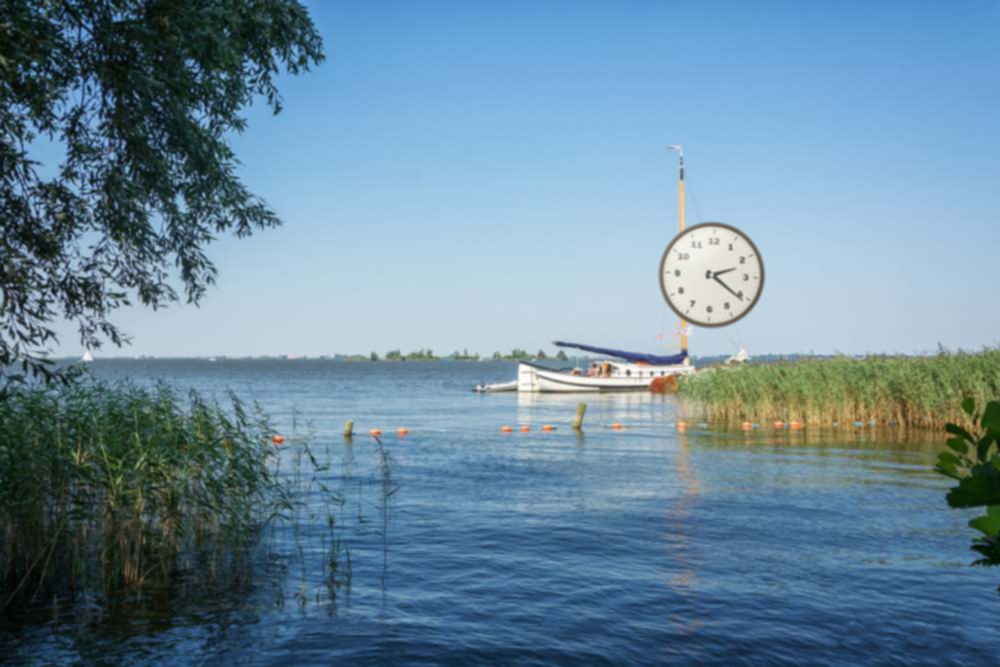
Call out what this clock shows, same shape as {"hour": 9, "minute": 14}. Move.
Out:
{"hour": 2, "minute": 21}
